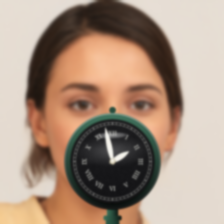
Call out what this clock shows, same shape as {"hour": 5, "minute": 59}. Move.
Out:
{"hour": 1, "minute": 58}
